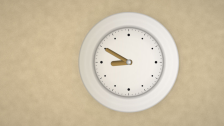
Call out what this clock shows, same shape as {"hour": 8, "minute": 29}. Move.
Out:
{"hour": 8, "minute": 50}
